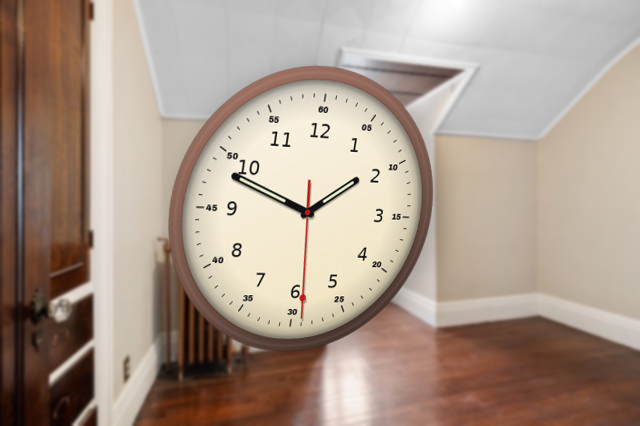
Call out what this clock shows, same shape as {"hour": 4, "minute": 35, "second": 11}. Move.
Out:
{"hour": 1, "minute": 48, "second": 29}
